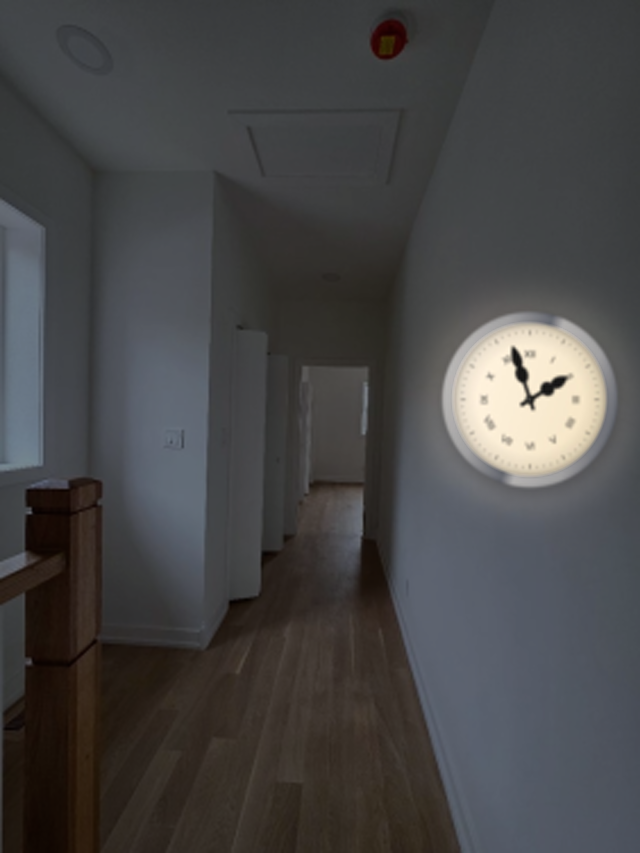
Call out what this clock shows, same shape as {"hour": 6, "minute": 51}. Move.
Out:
{"hour": 1, "minute": 57}
